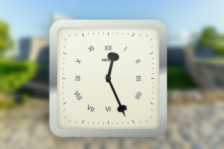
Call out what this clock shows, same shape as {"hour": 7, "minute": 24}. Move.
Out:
{"hour": 12, "minute": 26}
